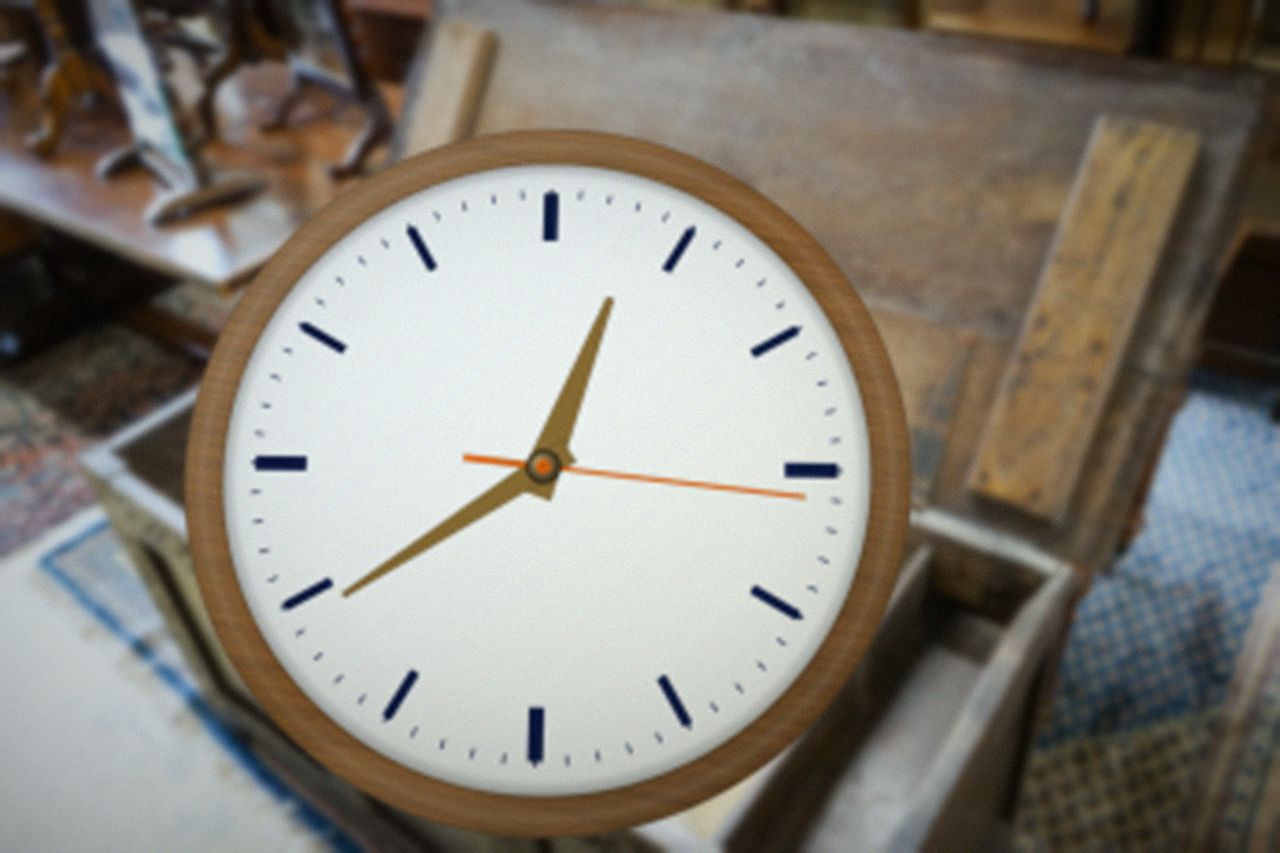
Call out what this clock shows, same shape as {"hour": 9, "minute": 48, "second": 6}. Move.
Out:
{"hour": 12, "minute": 39, "second": 16}
